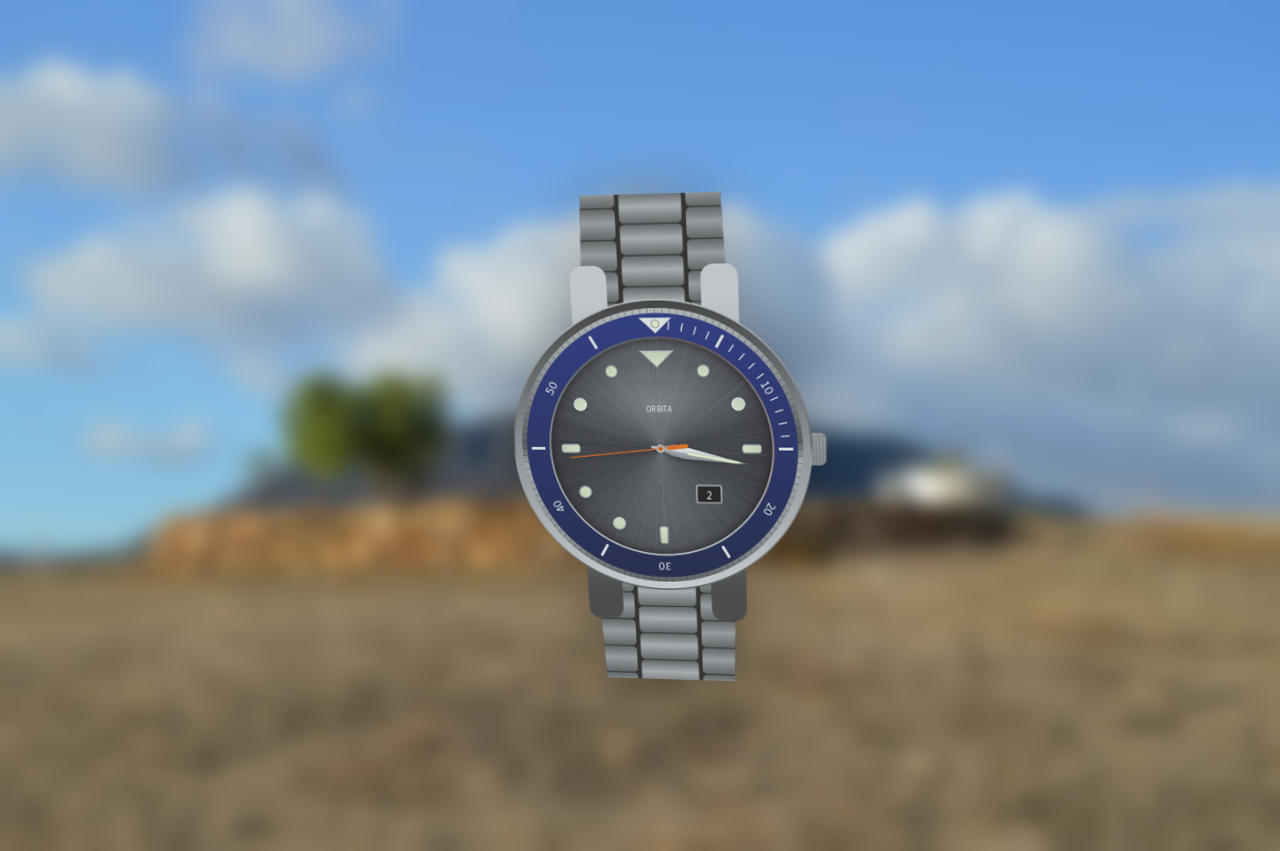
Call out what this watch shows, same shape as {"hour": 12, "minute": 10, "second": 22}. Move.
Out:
{"hour": 3, "minute": 16, "second": 44}
